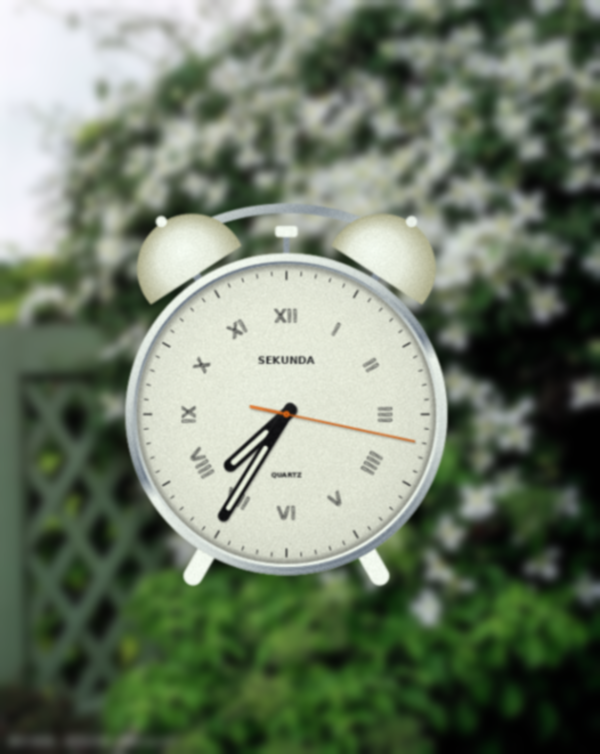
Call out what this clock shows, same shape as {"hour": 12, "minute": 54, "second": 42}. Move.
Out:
{"hour": 7, "minute": 35, "second": 17}
